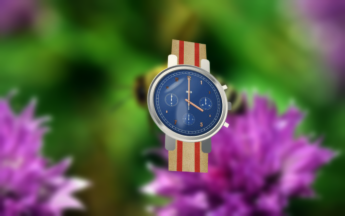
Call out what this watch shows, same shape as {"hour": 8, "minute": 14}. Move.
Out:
{"hour": 4, "minute": 0}
